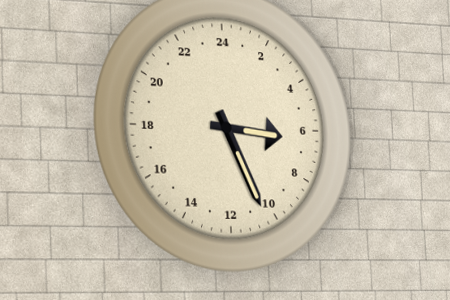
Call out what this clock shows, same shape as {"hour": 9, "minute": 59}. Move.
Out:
{"hour": 6, "minute": 26}
